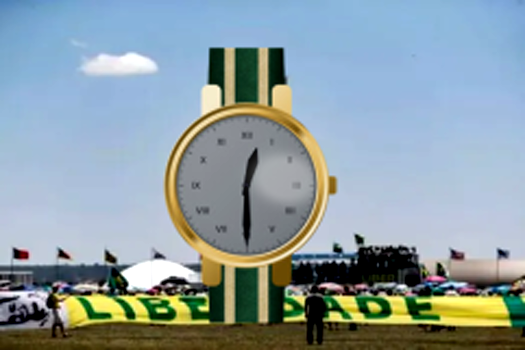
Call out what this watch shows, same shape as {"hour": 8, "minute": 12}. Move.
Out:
{"hour": 12, "minute": 30}
